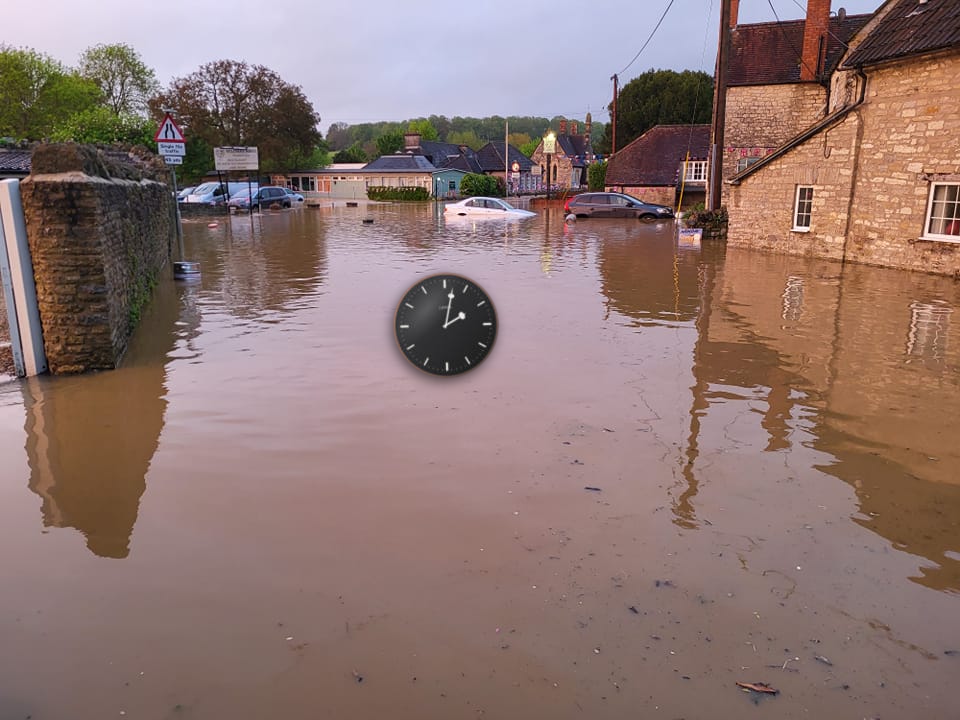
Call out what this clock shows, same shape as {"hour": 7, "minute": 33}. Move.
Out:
{"hour": 2, "minute": 2}
